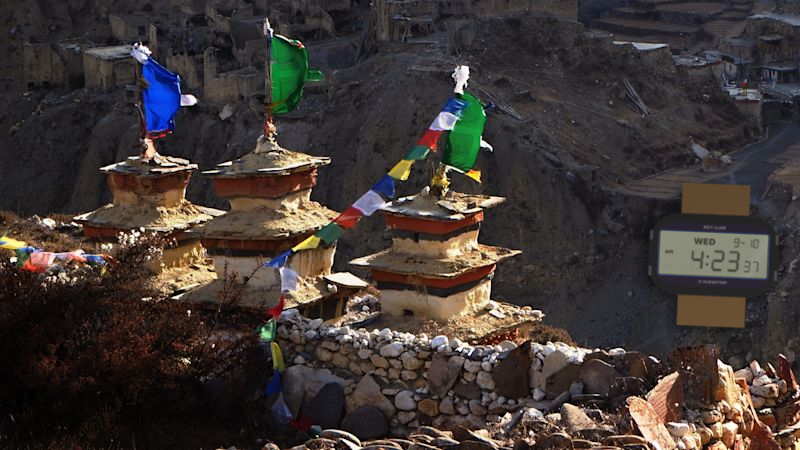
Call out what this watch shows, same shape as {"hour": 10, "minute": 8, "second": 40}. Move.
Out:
{"hour": 4, "minute": 23, "second": 37}
